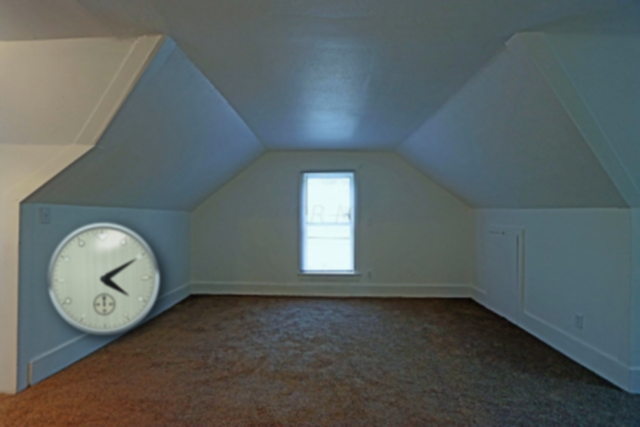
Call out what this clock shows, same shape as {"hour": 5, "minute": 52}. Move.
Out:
{"hour": 4, "minute": 10}
